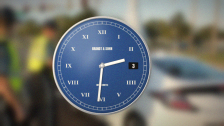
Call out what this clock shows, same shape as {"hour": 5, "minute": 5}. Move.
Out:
{"hour": 2, "minute": 31}
